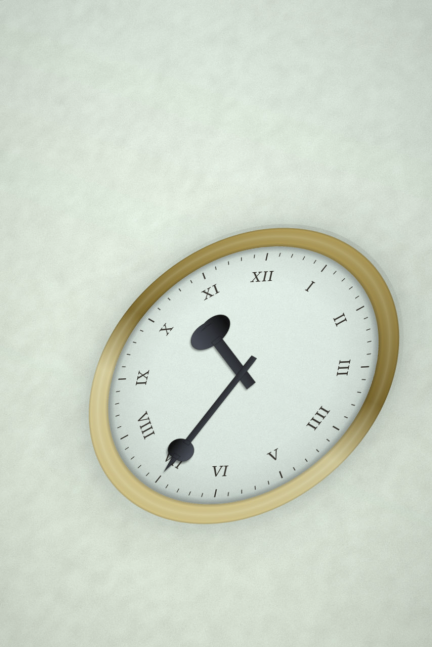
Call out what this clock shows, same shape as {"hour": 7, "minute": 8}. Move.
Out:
{"hour": 10, "minute": 35}
